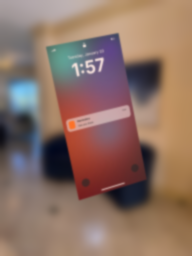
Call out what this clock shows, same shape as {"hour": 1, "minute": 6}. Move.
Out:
{"hour": 1, "minute": 57}
